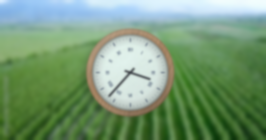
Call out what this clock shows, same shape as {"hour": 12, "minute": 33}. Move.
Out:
{"hour": 3, "minute": 37}
